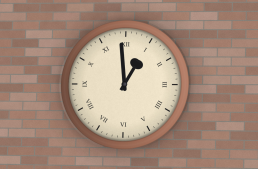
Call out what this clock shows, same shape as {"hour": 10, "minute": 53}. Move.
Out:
{"hour": 12, "minute": 59}
